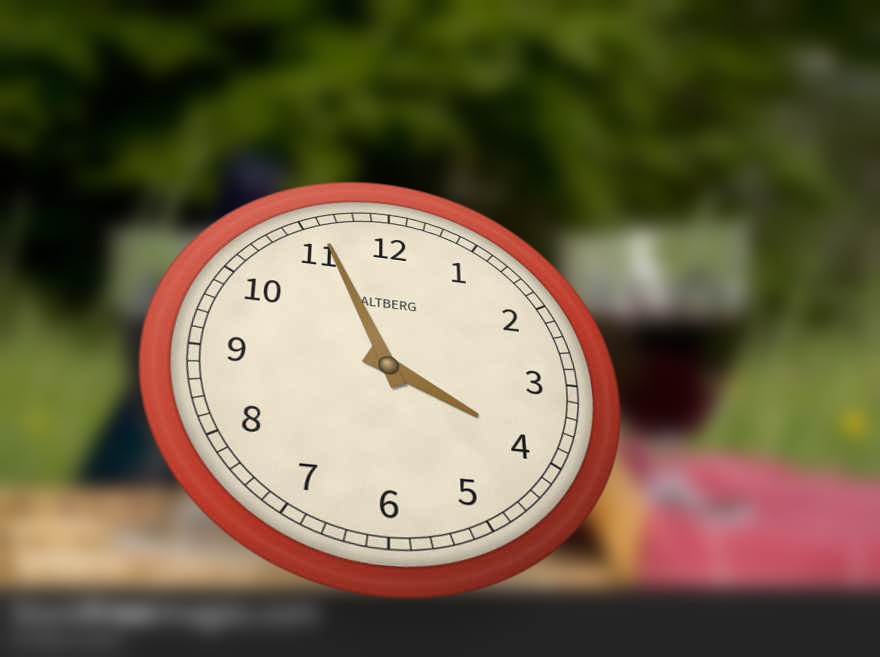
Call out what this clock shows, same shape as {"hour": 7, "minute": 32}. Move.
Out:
{"hour": 3, "minute": 56}
